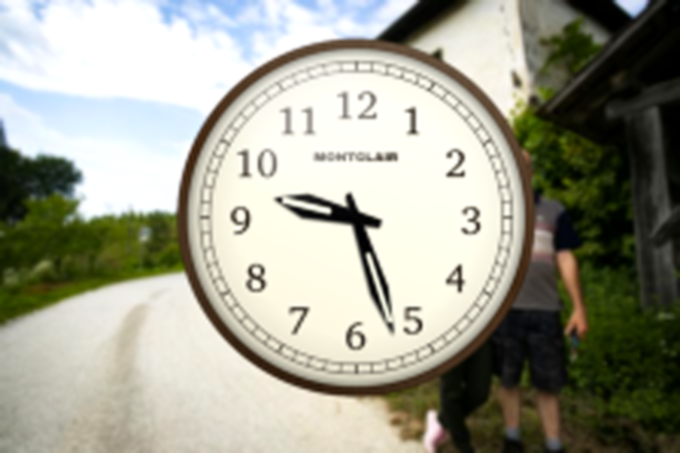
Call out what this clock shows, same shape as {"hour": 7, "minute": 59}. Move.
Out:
{"hour": 9, "minute": 27}
